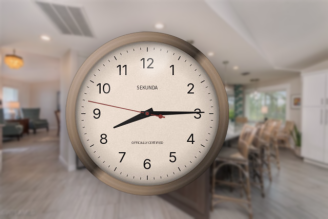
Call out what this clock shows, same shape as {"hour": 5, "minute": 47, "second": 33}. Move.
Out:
{"hour": 8, "minute": 14, "second": 47}
